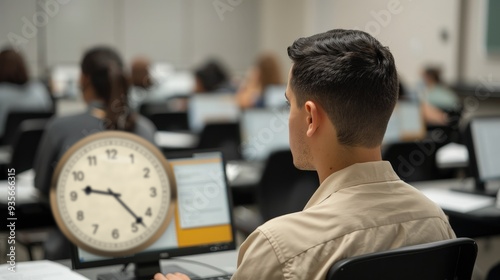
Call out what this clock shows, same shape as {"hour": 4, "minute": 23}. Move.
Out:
{"hour": 9, "minute": 23}
